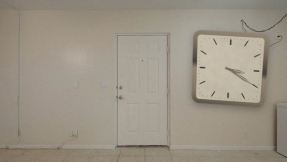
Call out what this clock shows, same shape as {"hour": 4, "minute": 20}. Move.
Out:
{"hour": 3, "minute": 20}
